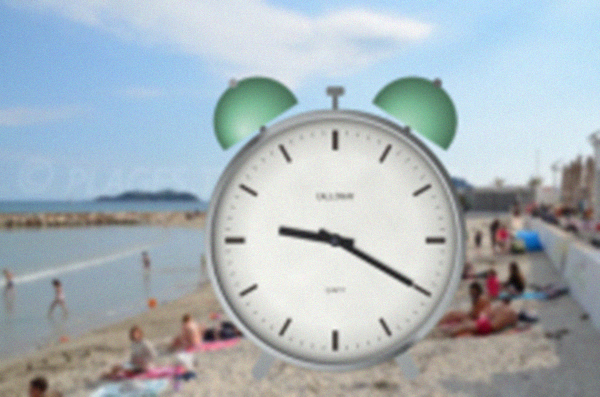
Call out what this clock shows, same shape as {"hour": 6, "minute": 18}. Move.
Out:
{"hour": 9, "minute": 20}
